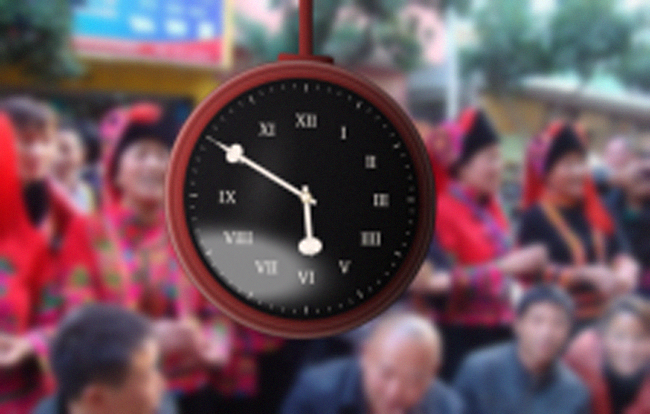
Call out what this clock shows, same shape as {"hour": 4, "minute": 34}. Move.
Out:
{"hour": 5, "minute": 50}
